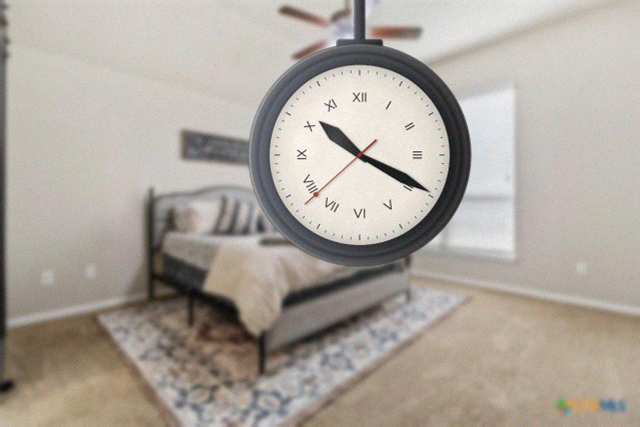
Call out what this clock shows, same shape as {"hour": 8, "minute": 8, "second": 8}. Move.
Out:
{"hour": 10, "minute": 19, "second": 38}
